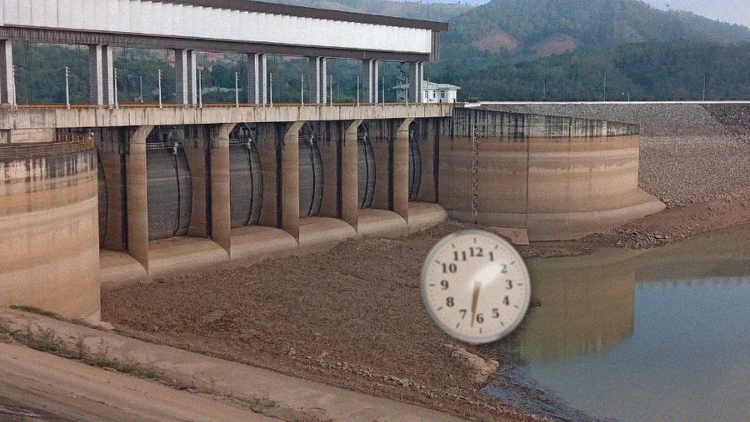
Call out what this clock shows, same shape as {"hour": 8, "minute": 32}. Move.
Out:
{"hour": 6, "minute": 32}
